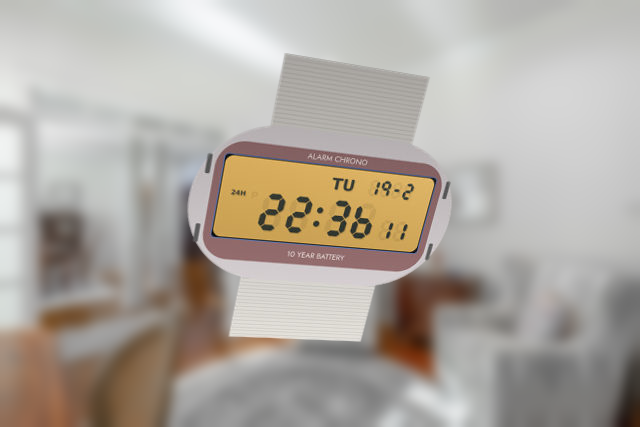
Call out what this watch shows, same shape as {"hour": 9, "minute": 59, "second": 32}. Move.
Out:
{"hour": 22, "minute": 36, "second": 11}
